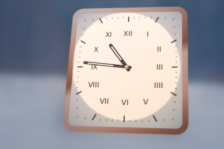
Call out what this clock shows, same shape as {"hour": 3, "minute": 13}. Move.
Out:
{"hour": 10, "minute": 46}
